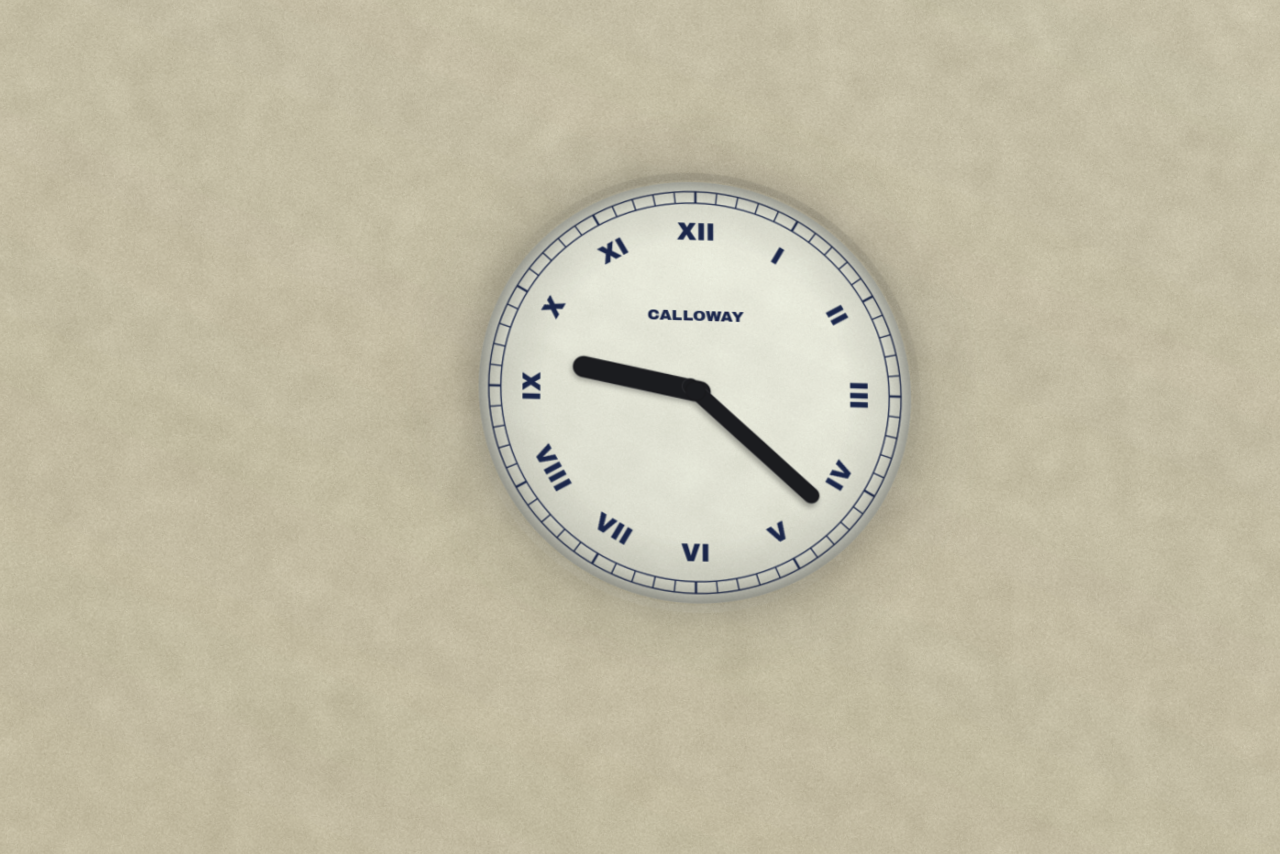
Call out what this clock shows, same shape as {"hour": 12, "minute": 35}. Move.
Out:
{"hour": 9, "minute": 22}
